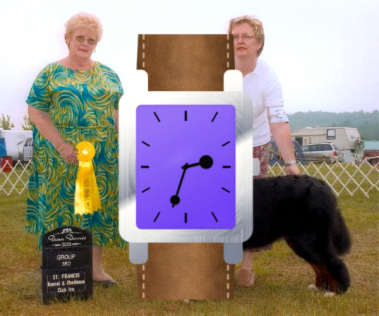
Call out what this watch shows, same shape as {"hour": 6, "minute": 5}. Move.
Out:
{"hour": 2, "minute": 33}
